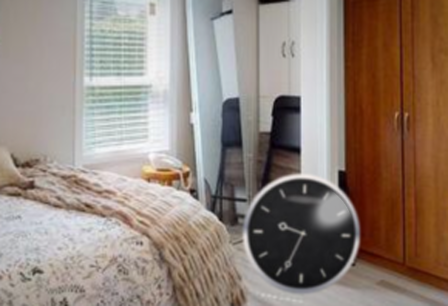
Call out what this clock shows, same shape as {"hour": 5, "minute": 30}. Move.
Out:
{"hour": 9, "minute": 34}
